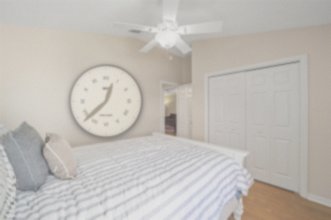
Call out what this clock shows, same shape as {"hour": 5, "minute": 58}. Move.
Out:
{"hour": 12, "minute": 38}
